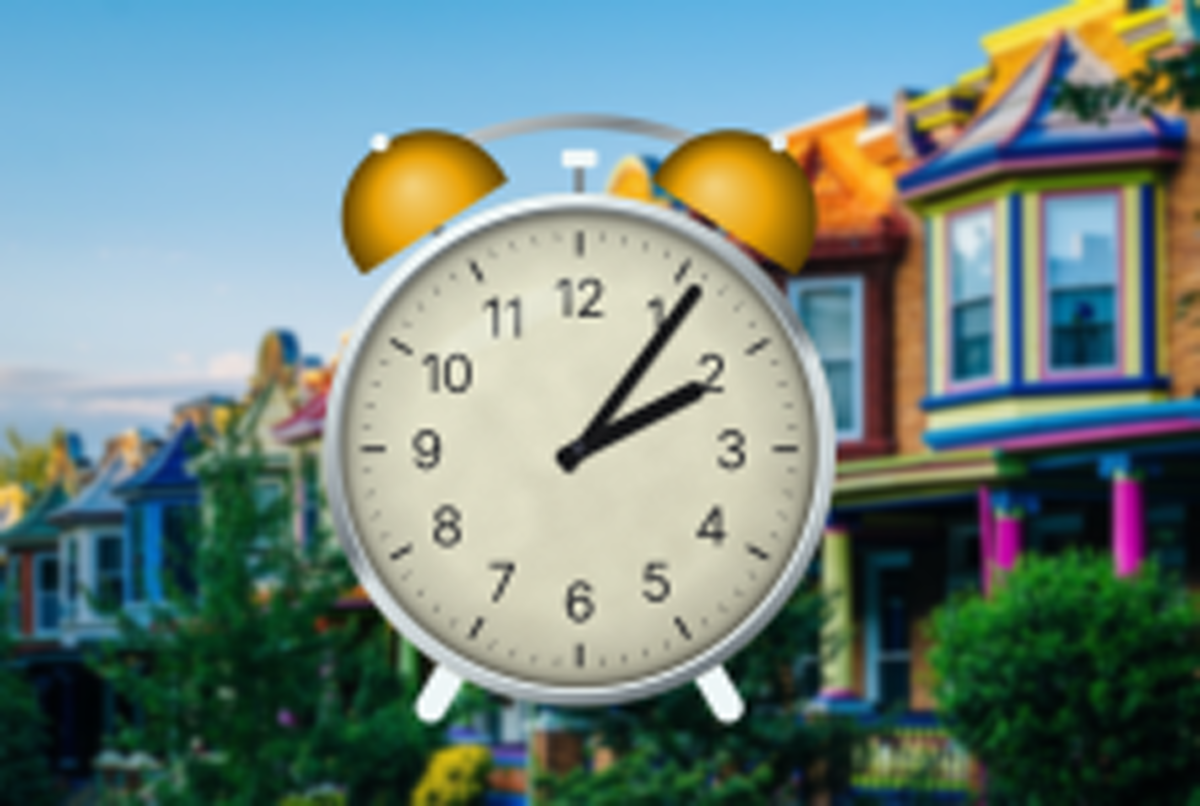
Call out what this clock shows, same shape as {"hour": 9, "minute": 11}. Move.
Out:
{"hour": 2, "minute": 6}
